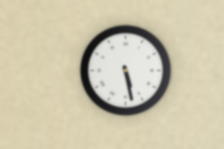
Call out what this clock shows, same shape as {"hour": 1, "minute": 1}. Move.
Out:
{"hour": 5, "minute": 28}
